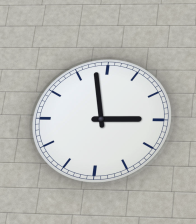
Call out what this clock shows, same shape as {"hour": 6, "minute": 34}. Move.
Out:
{"hour": 2, "minute": 58}
